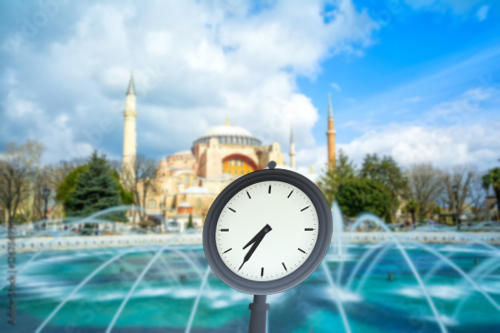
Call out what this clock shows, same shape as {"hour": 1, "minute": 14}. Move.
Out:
{"hour": 7, "minute": 35}
